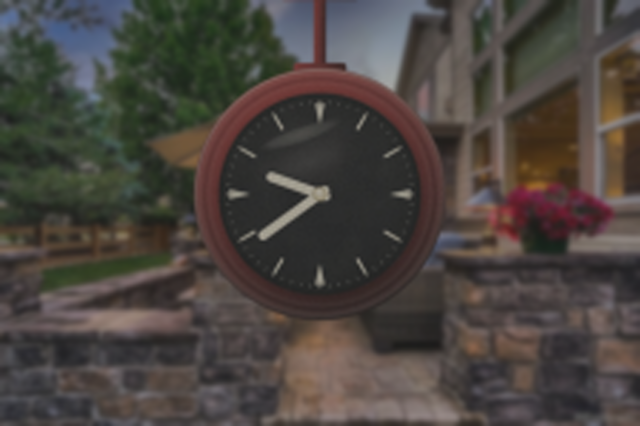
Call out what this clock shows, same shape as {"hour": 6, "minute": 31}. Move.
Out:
{"hour": 9, "minute": 39}
